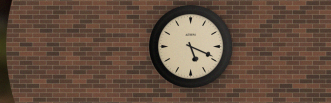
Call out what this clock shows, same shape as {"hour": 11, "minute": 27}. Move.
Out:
{"hour": 5, "minute": 19}
